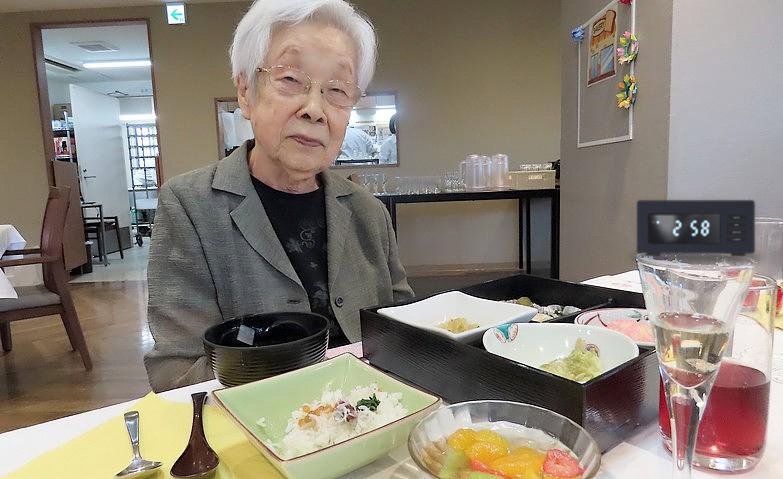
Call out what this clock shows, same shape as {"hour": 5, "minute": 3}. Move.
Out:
{"hour": 2, "minute": 58}
